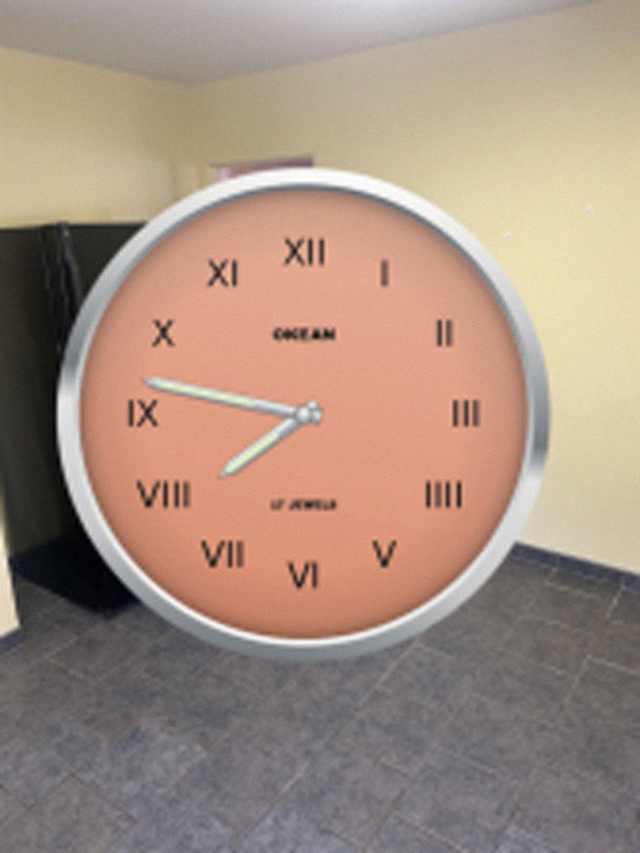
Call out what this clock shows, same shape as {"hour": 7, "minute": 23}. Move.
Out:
{"hour": 7, "minute": 47}
